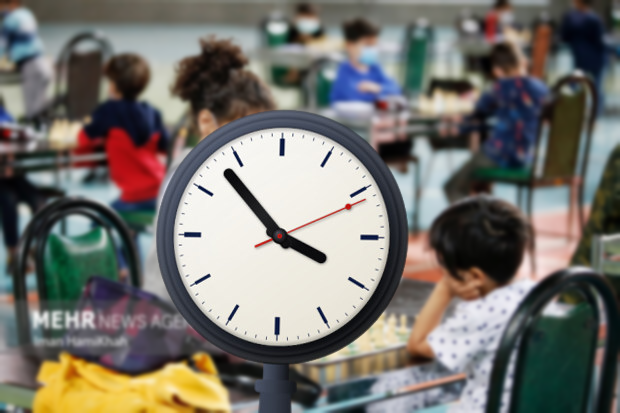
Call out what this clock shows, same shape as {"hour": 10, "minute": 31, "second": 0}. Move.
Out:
{"hour": 3, "minute": 53, "second": 11}
